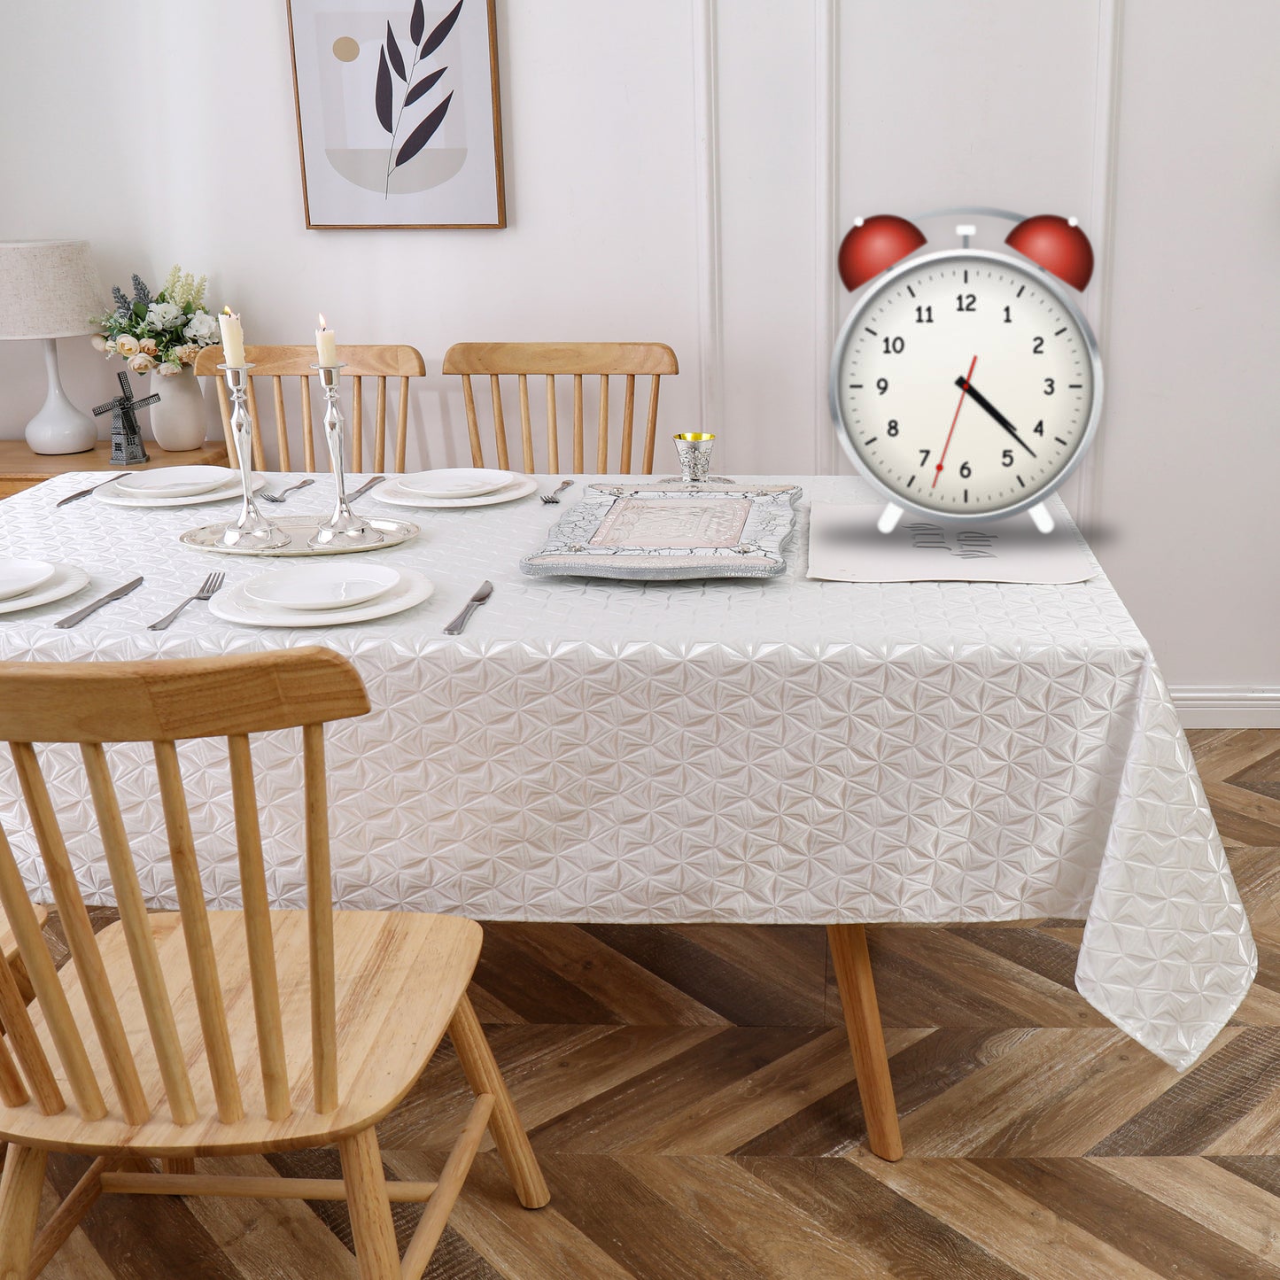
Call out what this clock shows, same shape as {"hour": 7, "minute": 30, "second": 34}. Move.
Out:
{"hour": 4, "minute": 22, "second": 33}
